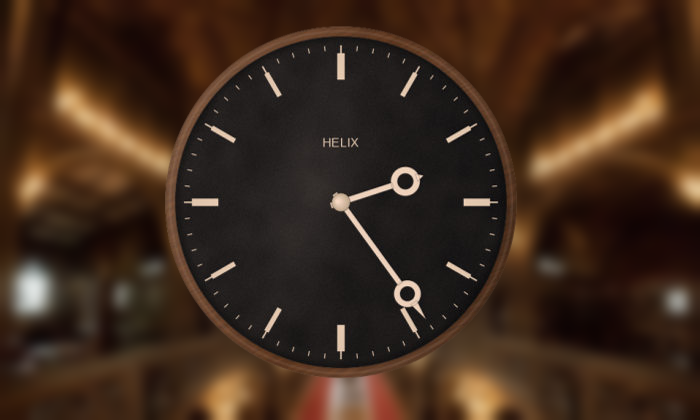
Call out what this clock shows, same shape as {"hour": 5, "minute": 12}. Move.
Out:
{"hour": 2, "minute": 24}
